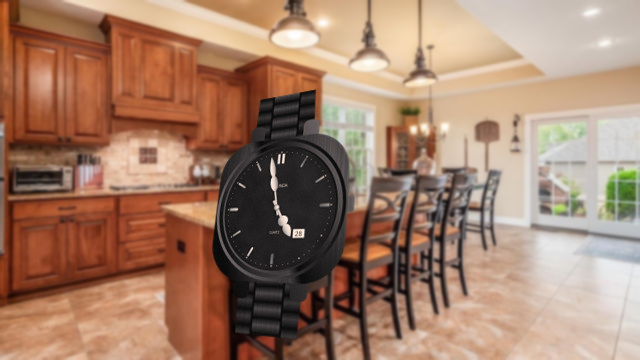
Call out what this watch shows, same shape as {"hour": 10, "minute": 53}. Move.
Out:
{"hour": 4, "minute": 58}
